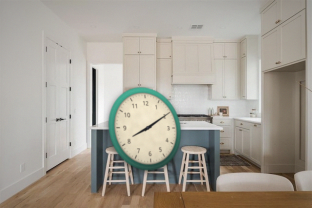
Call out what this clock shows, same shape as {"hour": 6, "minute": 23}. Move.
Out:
{"hour": 8, "minute": 10}
